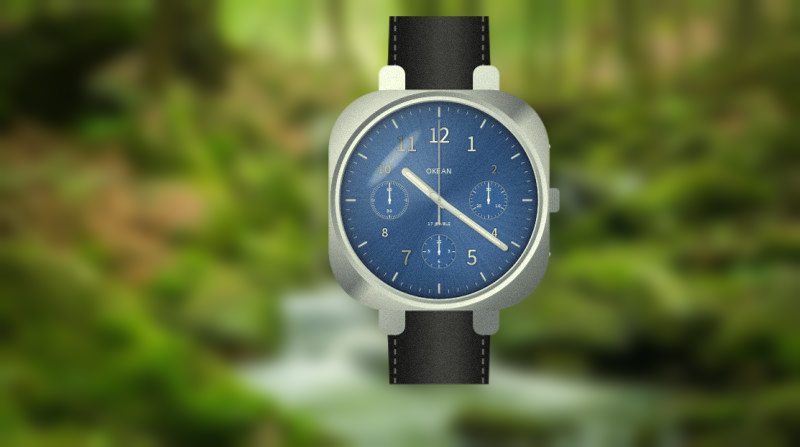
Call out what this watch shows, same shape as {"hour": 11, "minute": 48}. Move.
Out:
{"hour": 10, "minute": 21}
